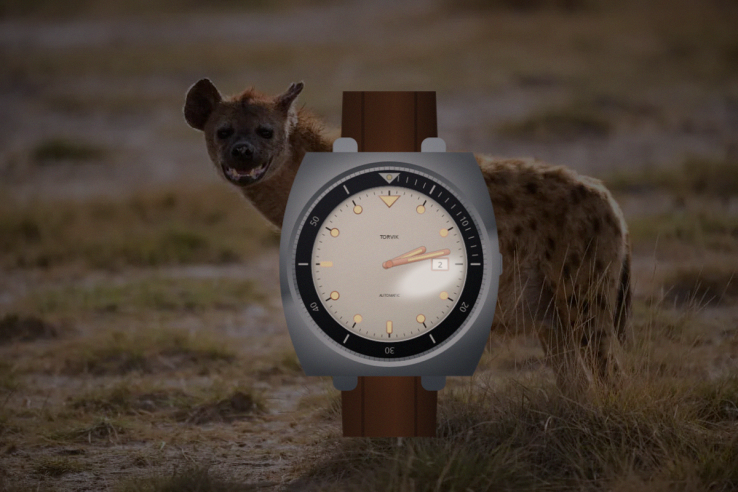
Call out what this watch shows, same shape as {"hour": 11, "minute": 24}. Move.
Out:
{"hour": 2, "minute": 13}
